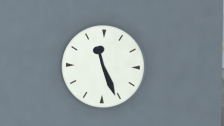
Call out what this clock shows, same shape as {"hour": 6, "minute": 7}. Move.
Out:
{"hour": 11, "minute": 26}
